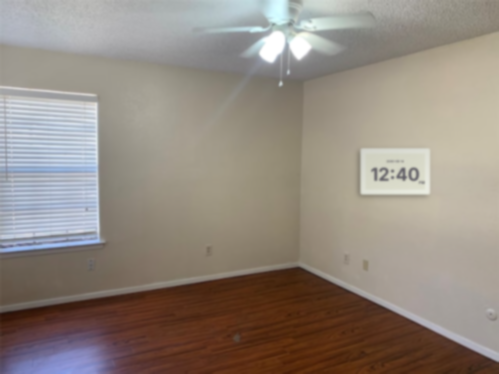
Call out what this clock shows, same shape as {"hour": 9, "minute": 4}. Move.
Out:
{"hour": 12, "minute": 40}
